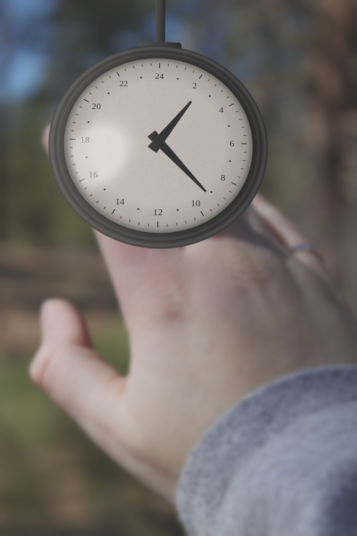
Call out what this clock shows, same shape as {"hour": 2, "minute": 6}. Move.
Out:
{"hour": 2, "minute": 23}
